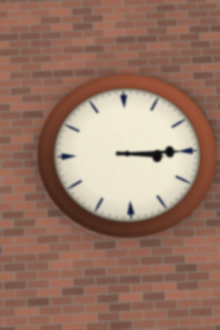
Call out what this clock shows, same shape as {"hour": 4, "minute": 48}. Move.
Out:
{"hour": 3, "minute": 15}
